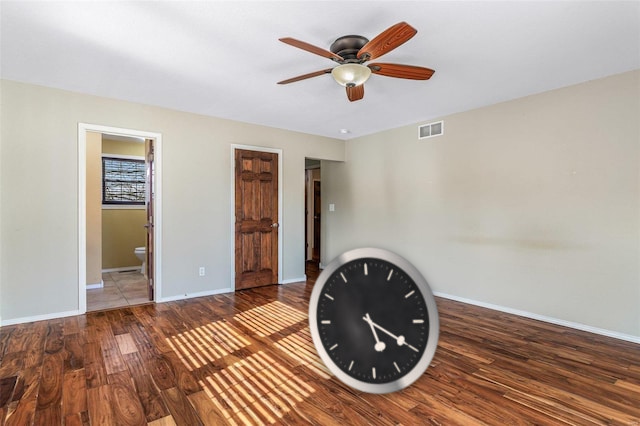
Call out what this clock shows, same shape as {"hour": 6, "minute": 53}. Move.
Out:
{"hour": 5, "minute": 20}
